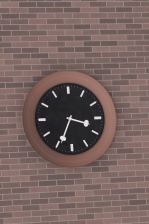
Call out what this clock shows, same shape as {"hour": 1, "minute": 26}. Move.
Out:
{"hour": 3, "minute": 34}
